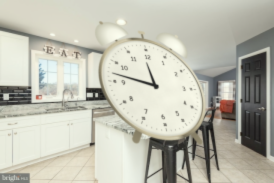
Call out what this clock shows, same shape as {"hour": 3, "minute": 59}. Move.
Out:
{"hour": 11, "minute": 47}
